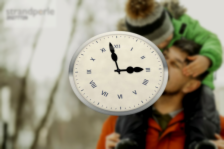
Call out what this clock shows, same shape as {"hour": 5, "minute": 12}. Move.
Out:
{"hour": 2, "minute": 58}
